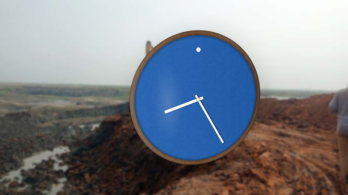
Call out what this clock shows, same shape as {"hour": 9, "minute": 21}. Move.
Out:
{"hour": 8, "minute": 25}
